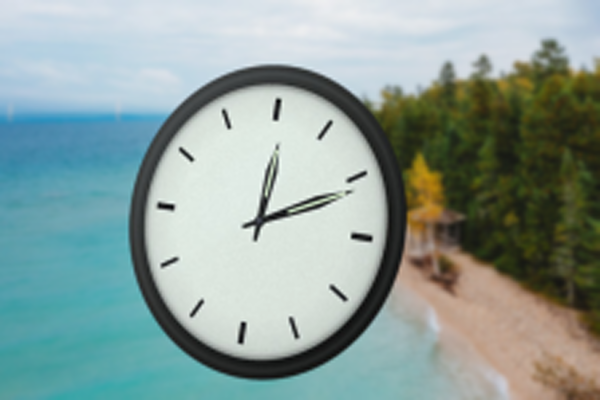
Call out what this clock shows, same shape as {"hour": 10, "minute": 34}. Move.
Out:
{"hour": 12, "minute": 11}
